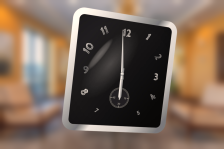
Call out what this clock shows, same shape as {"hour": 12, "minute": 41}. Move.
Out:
{"hour": 5, "minute": 59}
